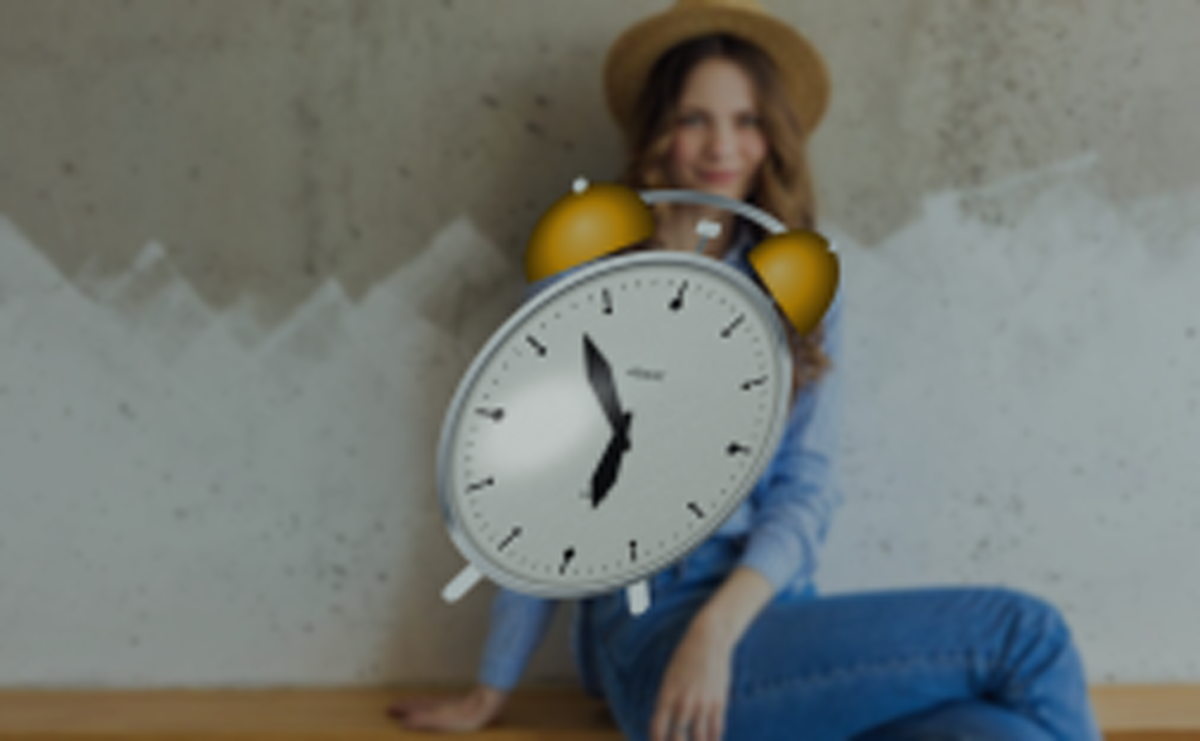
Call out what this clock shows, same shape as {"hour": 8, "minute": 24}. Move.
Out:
{"hour": 5, "minute": 53}
